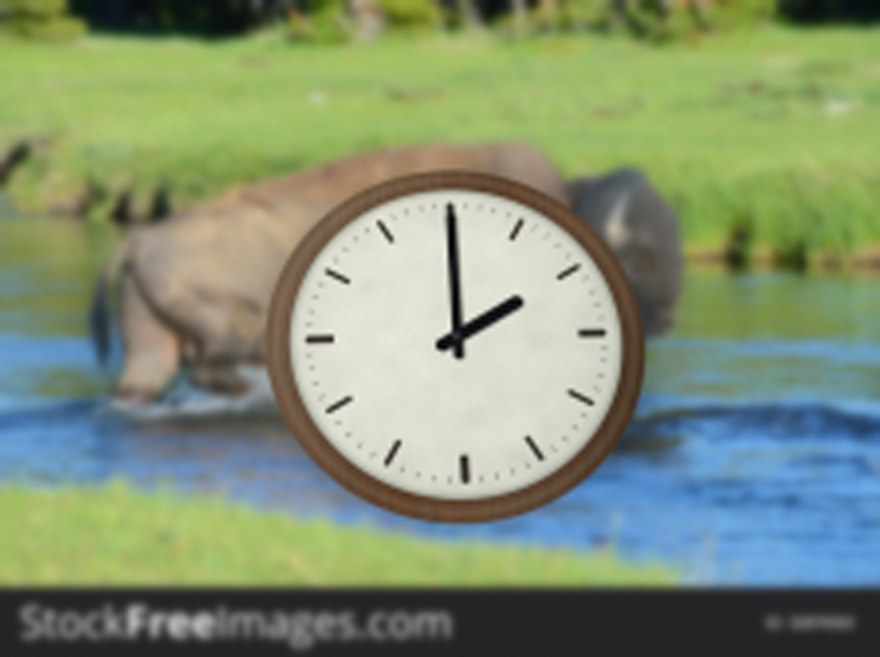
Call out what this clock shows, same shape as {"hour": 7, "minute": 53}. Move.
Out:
{"hour": 2, "minute": 0}
